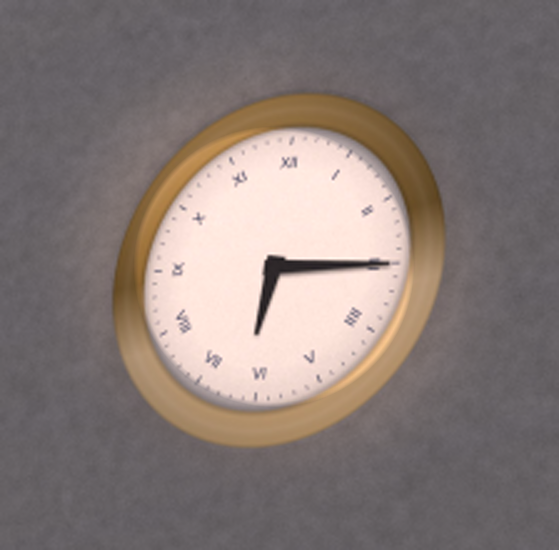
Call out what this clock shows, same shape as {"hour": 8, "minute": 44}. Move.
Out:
{"hour": 6, "minute": 15}
